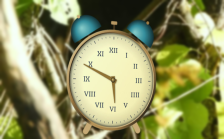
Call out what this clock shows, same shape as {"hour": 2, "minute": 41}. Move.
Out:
{"hour": 5, "minute": 49}
